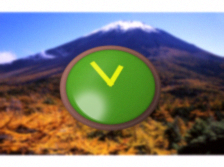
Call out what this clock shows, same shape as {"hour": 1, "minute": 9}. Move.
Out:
{"hour": 12, "minute": 54}
